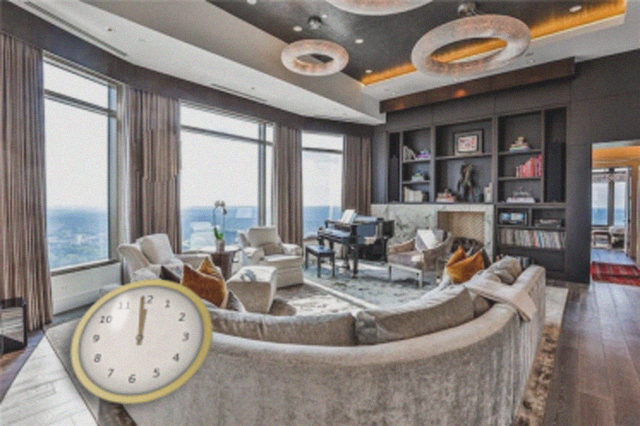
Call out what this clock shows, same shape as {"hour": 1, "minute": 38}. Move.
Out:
{"hour": 11, "minute": 59}
